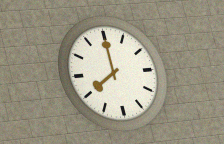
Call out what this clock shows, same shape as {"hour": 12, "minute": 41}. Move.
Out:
{"hour": 8, "minute": 0}
